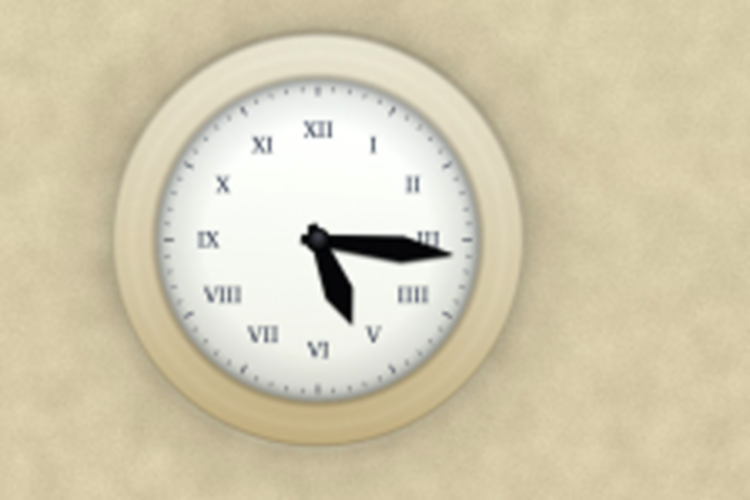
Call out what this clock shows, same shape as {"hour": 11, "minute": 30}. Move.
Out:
{"hour": 5, "minute": 16}
